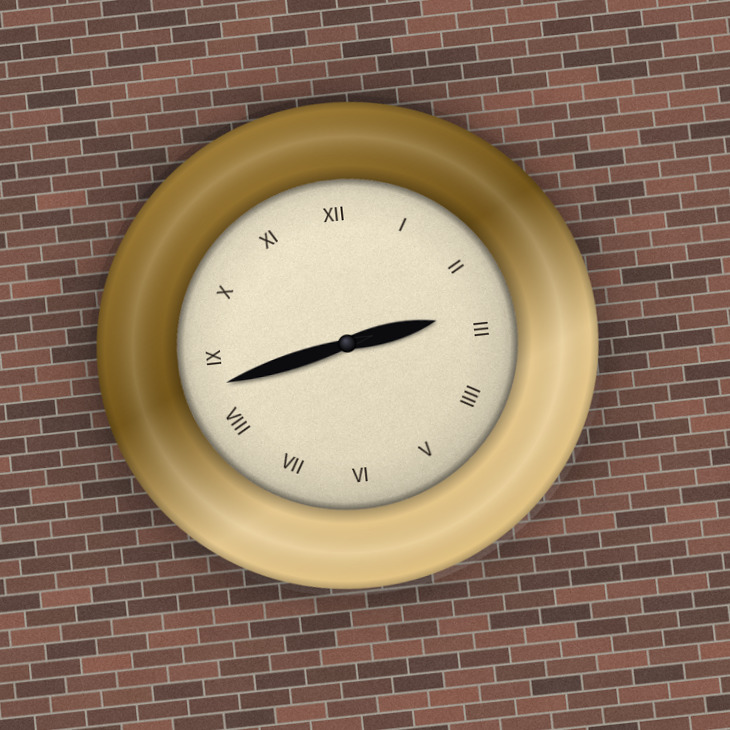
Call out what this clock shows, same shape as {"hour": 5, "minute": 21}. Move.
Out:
{"hour": 2, "minute": 43}
